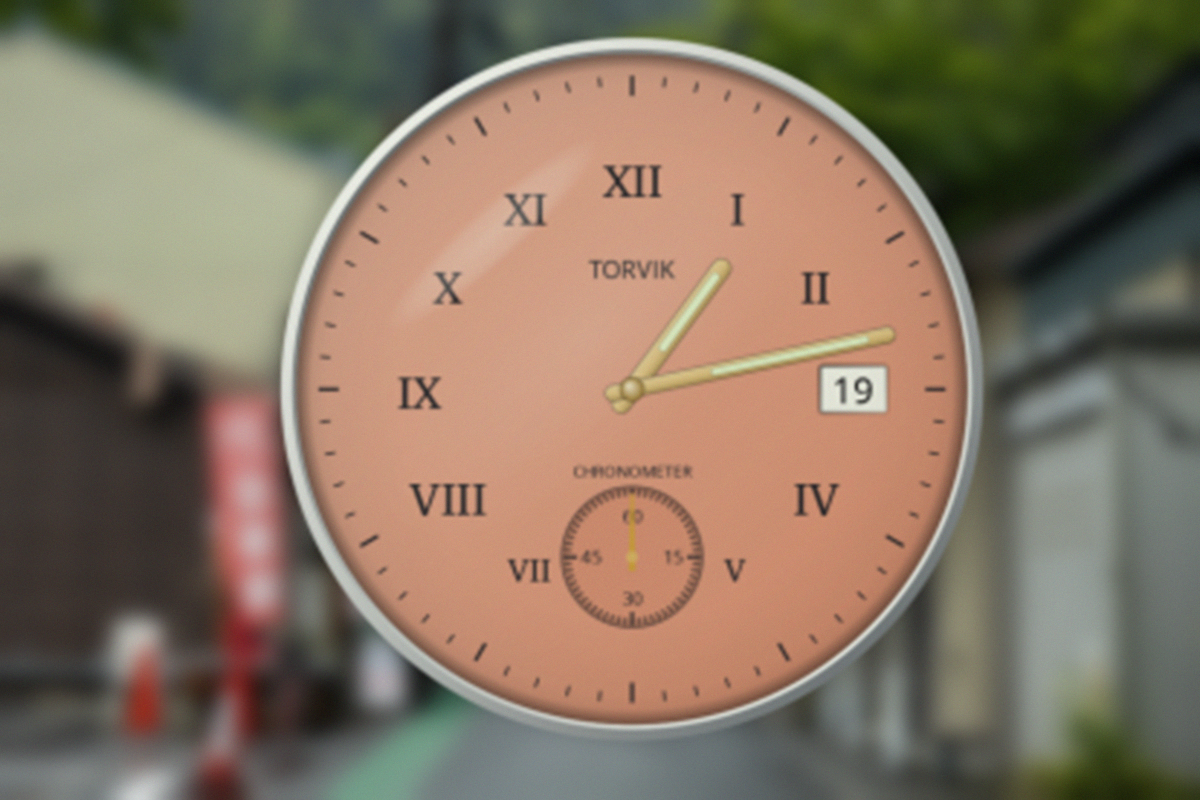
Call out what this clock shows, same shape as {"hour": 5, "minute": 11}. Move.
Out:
{"hour": 1, "minute": 13}
